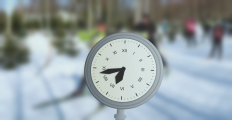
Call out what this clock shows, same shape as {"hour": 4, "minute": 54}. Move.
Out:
{"hour": 6, "minute": 43}
